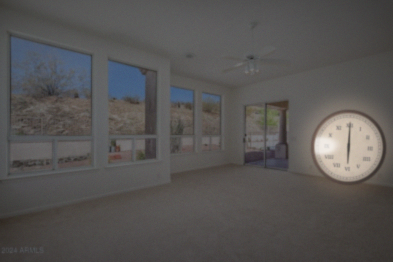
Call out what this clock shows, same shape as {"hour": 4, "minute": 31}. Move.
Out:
{"hour": 6, "minute": 0}
